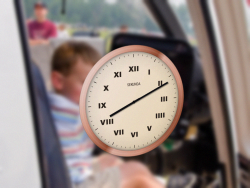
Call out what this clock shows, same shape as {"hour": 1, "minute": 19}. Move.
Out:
{"hour": 8, "minute": 11}
